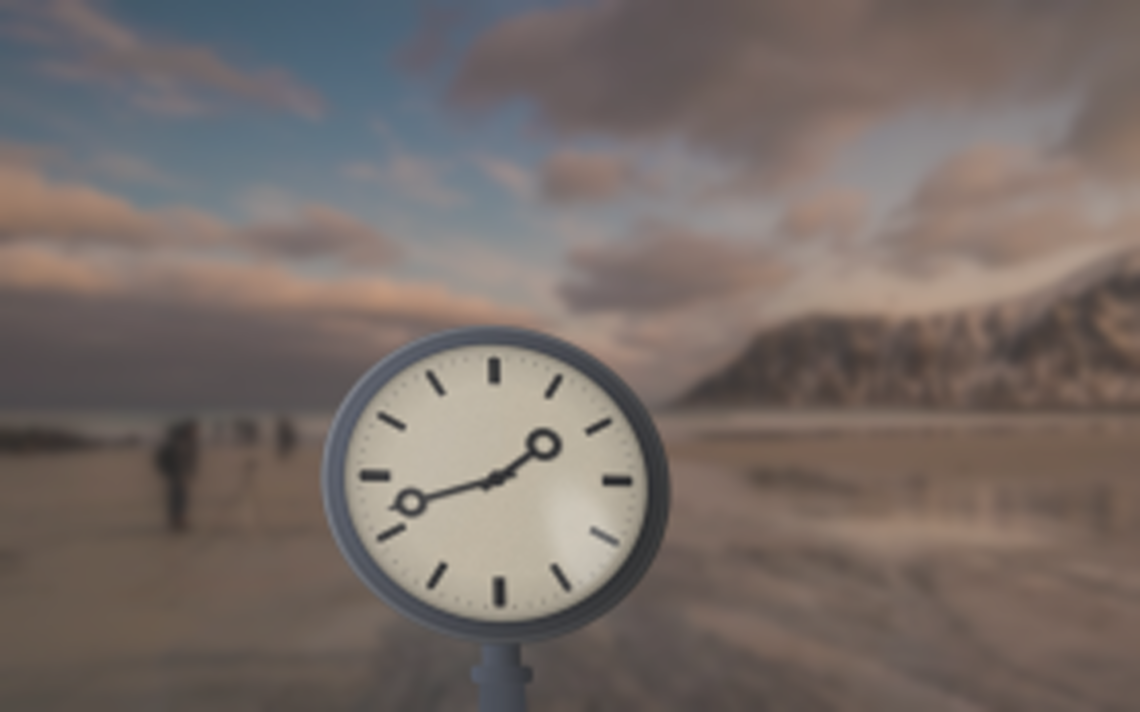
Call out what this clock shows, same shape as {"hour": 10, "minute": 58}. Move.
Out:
{"hour": 1, "minute": 42}
